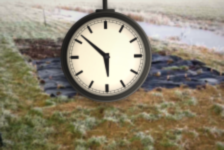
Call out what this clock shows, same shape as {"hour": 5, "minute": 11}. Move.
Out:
{"hour": 5, "minute": 52}
